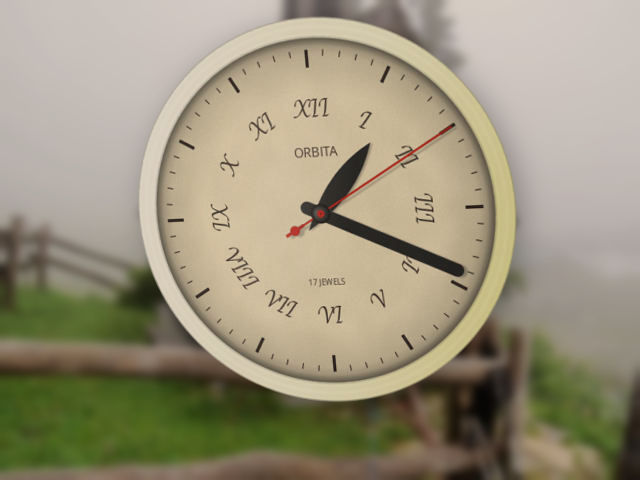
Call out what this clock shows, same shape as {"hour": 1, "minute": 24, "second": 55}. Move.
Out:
{"hour": 1, "minute": 19, "second": 10}
